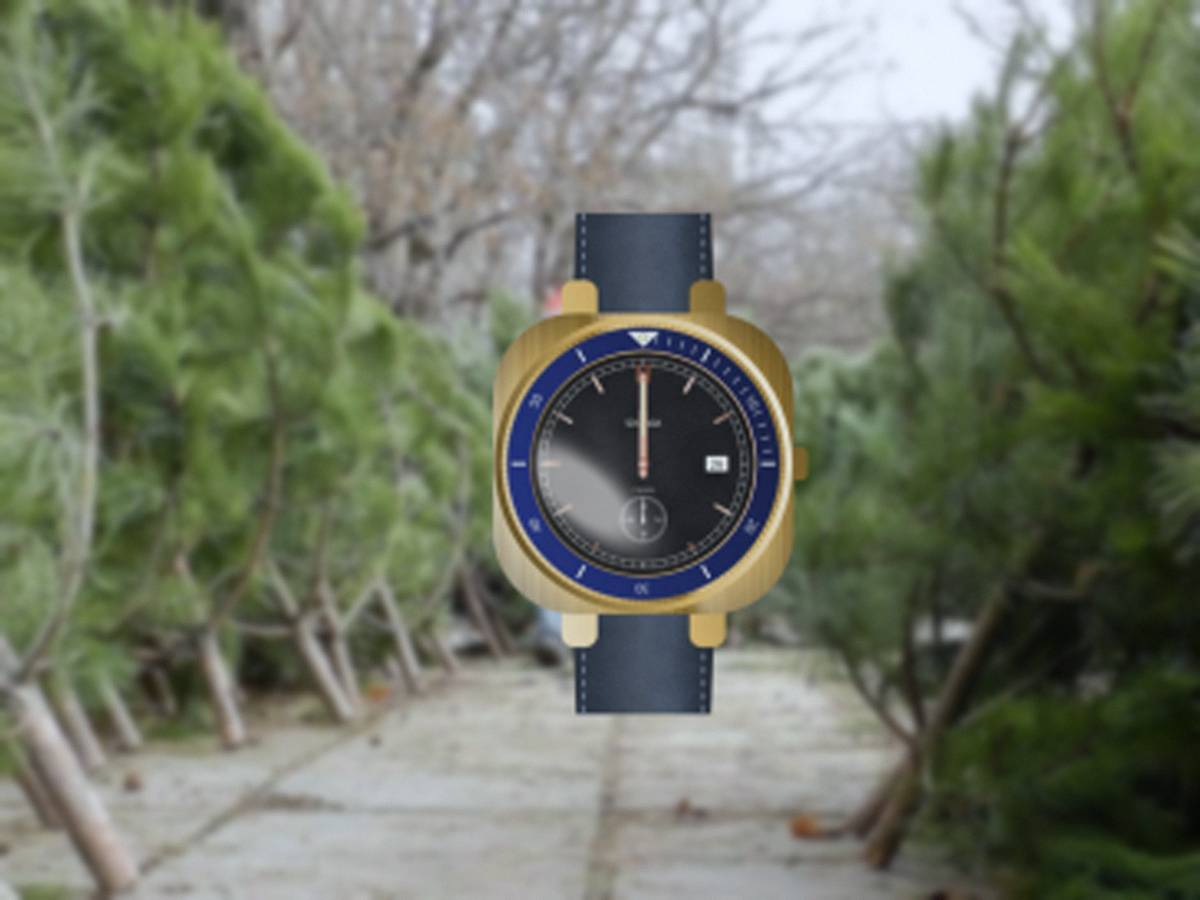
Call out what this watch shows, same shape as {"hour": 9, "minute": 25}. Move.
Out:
{"hour": 12, "minute": 0}
